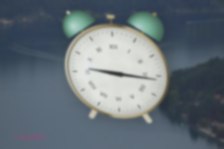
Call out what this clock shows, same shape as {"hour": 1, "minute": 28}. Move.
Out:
{"hour": 9, "minute": 16}
